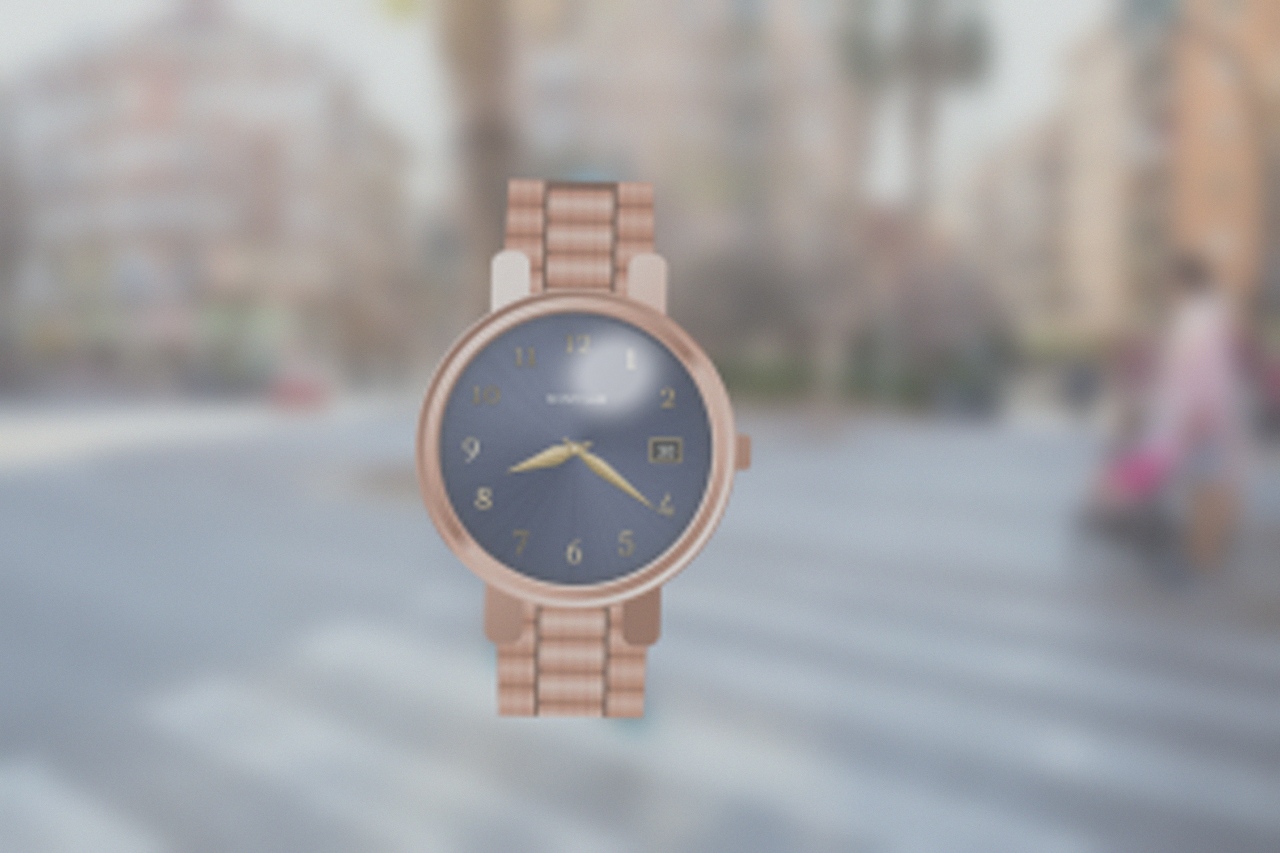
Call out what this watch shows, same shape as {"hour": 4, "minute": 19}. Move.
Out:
{"hour": 8, "minute": 21}
